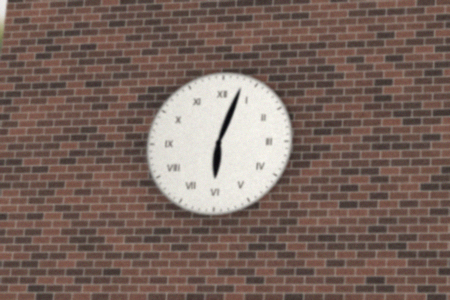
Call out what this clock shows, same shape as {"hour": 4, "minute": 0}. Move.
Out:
{"hour": 6, "minute": 3}
